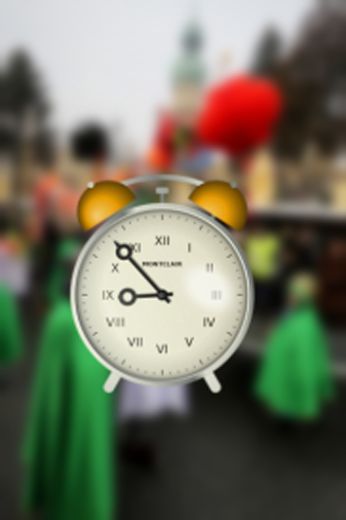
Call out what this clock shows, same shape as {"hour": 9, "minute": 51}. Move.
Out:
{"hour": 8, "minute": 53}
